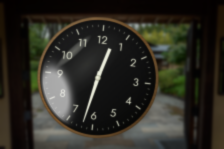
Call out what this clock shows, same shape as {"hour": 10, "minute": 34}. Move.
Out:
{"hour": 12, "minute": 32}
